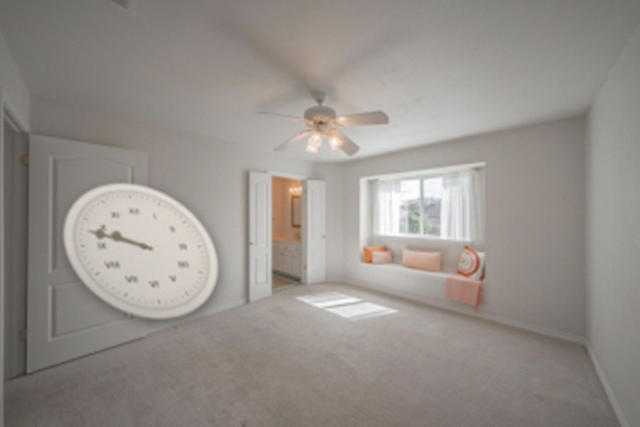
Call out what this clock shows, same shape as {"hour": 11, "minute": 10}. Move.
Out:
{"hour": 9, "minute": 48}
